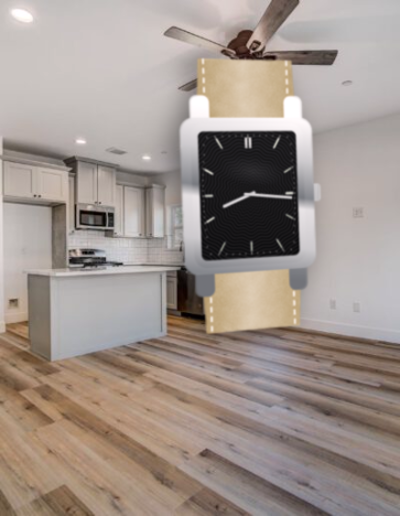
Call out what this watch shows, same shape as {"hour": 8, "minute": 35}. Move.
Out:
{"hour": 8, "minute": 16}
